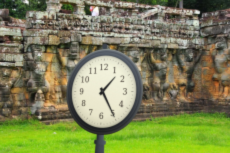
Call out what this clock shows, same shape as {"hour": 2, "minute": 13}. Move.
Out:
{"hour": 1, "minute": 25}
